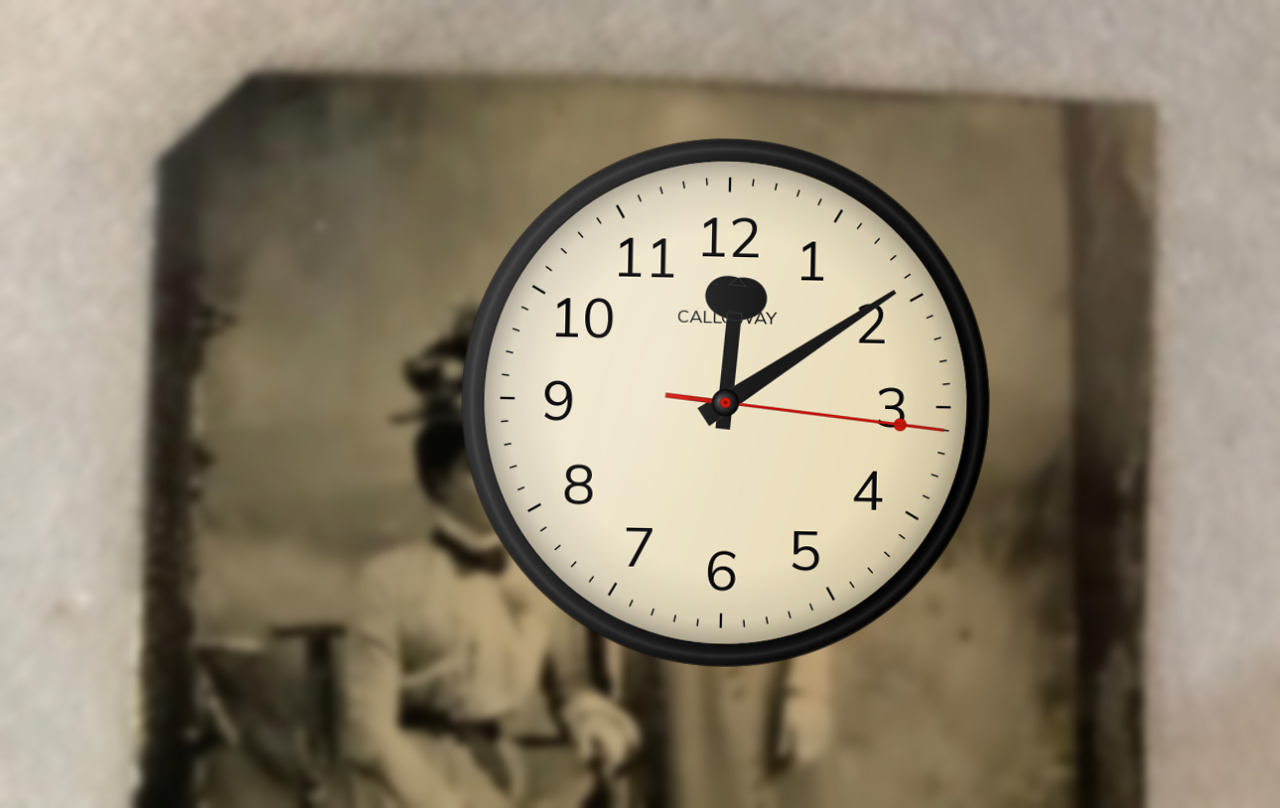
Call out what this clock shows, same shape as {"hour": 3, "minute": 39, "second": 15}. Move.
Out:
{"hour": 12, "minute": 9, "second": 16}
